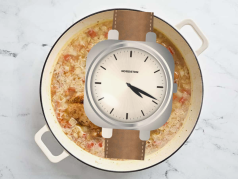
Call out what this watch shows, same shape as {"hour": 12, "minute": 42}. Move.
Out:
{"hour": 4, "minute": 19}
